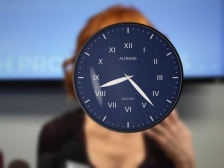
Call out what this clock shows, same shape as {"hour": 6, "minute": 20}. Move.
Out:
{"hour": 8, "minute": 23}
